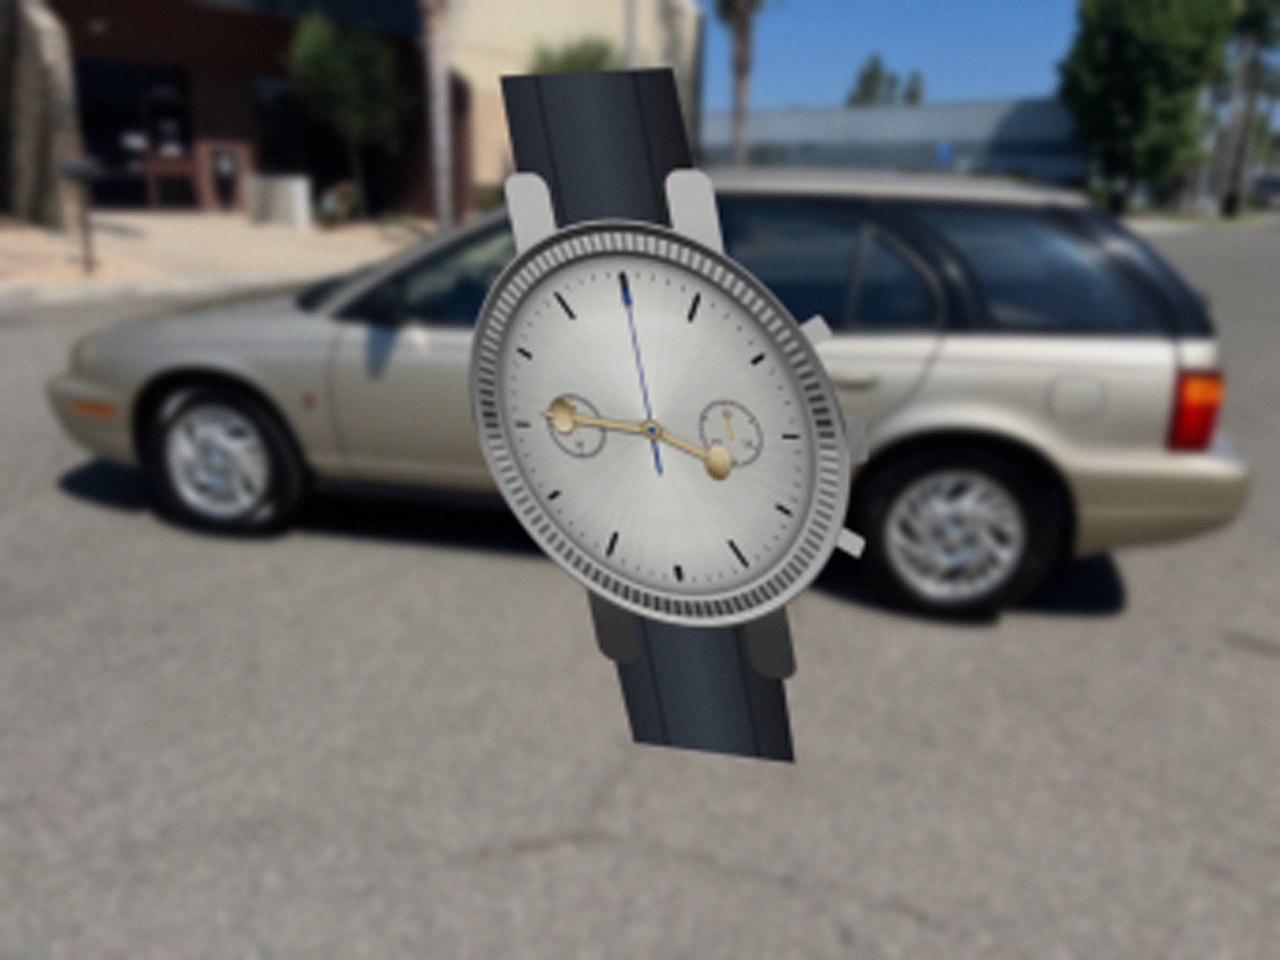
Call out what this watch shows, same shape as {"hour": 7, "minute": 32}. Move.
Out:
{"hour": 3, "minute": 46}
